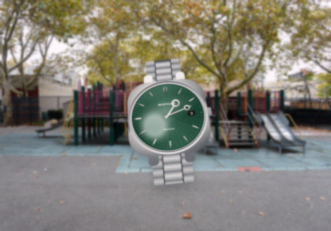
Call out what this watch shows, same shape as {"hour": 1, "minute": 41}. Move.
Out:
{"hour": 1, "minute": 12}
